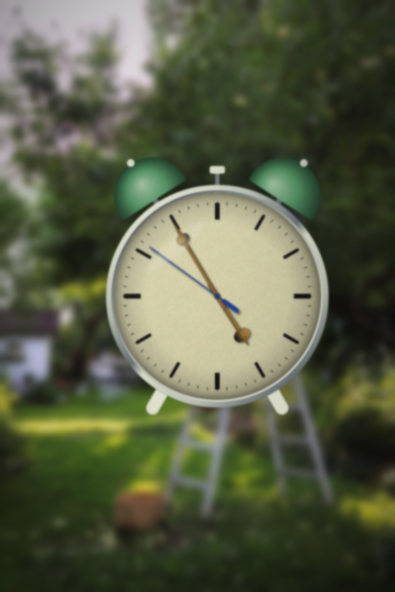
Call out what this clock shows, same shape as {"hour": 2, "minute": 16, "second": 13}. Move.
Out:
{"hour": 4, "minute": 54, "second": 51}
